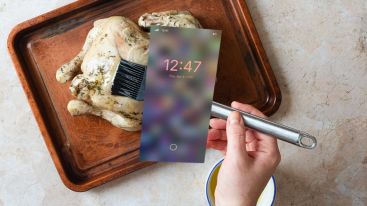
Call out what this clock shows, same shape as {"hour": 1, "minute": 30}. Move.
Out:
{"hour": 12, "minute": 47}
